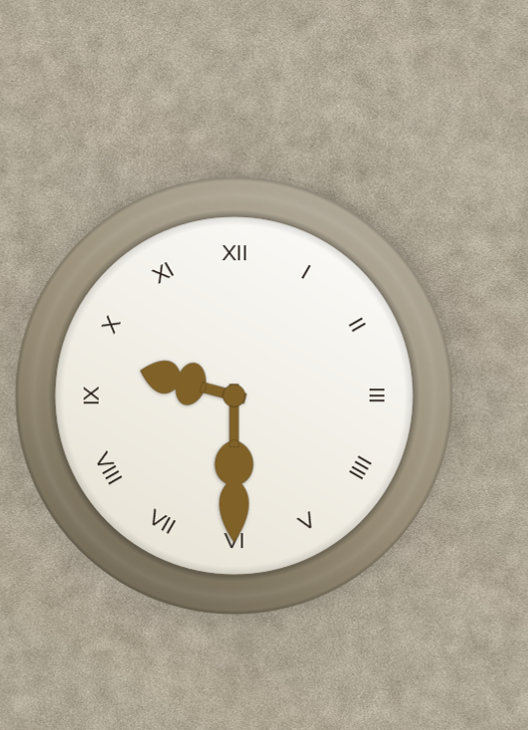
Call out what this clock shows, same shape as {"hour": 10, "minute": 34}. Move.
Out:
{"hour": 9, "minute": 30}
